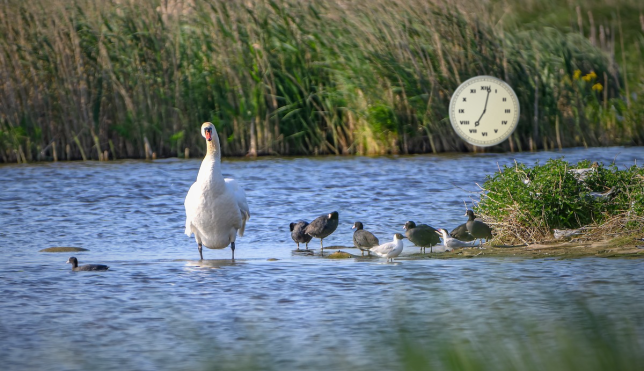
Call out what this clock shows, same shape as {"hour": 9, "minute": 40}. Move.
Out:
{"hour": 7, "minute": 2}
